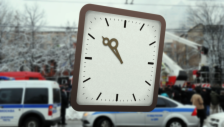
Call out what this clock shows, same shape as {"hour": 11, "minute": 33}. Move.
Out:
{"hour": 10, "minute": 52}
